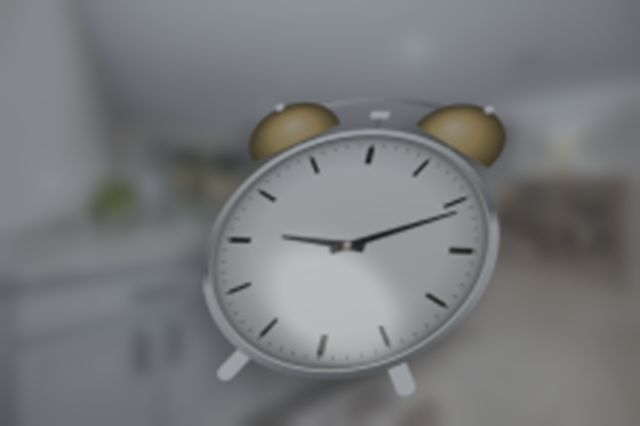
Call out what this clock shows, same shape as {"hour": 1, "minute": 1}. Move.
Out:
{"hour": 9, "minute": 11}
